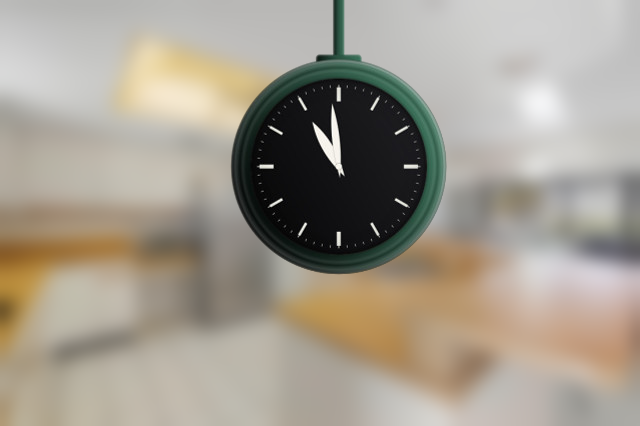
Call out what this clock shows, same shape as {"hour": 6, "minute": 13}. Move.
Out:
{"hour": 10, "minute": 59}
